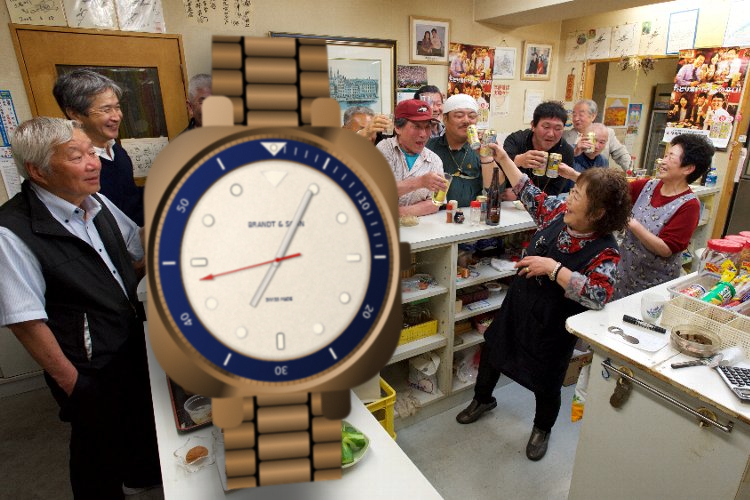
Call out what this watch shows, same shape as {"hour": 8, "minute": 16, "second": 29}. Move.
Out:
{"hour": 7, "minute": 4, "second": 43}
